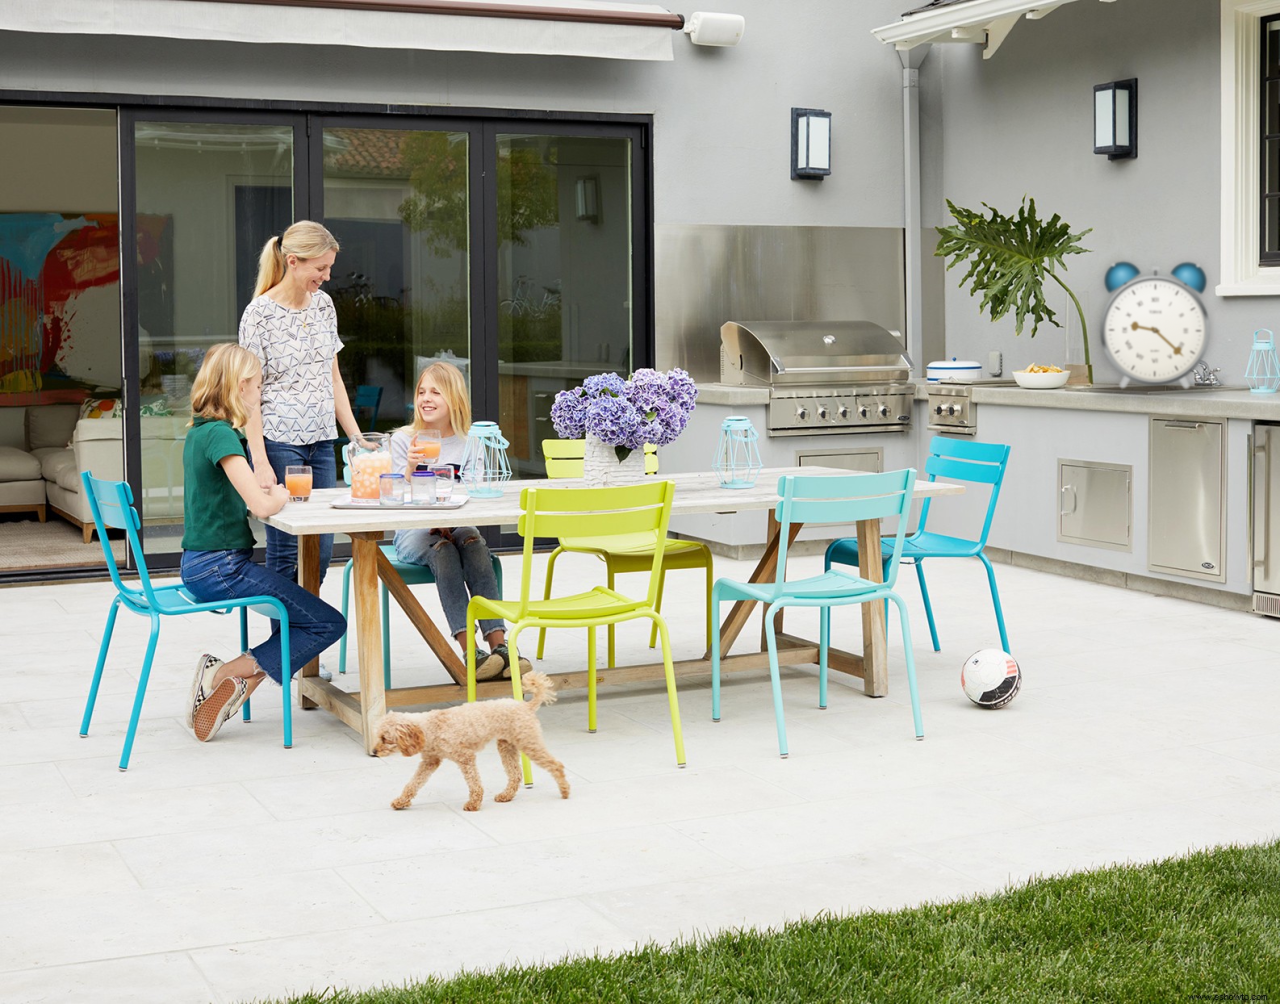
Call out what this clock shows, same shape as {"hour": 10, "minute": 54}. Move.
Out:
{"hour": 9, "minute": 22}
